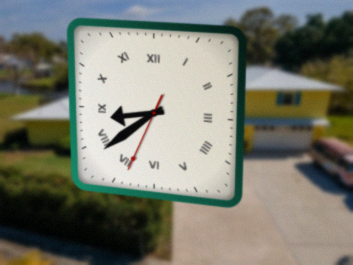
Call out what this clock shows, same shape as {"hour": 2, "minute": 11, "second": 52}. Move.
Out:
{"hour": 8, "minute": 38, "second": 34}
